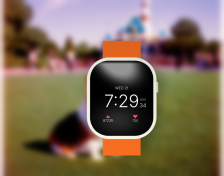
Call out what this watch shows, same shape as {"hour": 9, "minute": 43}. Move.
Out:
{"hour": 7, "minute": 29}
